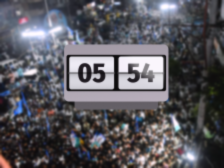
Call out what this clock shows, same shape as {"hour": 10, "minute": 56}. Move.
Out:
{"hour": 5, "minute": 54}
